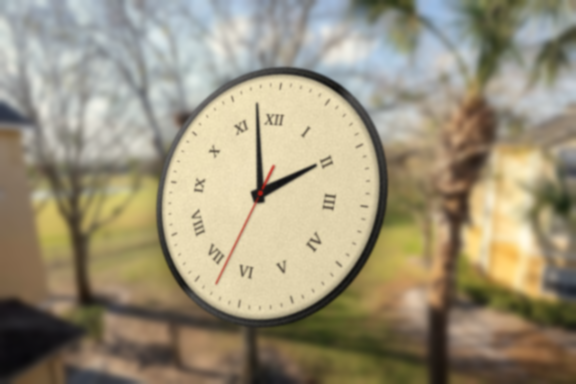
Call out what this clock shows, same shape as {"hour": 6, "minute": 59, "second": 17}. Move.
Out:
{"hour": 1, "minute": 57, "second": 33}
